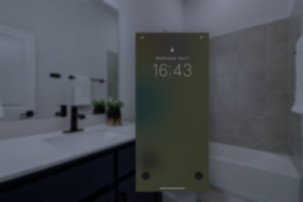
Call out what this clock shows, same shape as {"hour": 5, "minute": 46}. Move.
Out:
{"hour": 16, "minute": 43}
